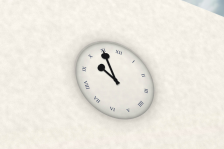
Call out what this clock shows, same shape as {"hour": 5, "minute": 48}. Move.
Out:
{"hour": 9, "minute": 55}
